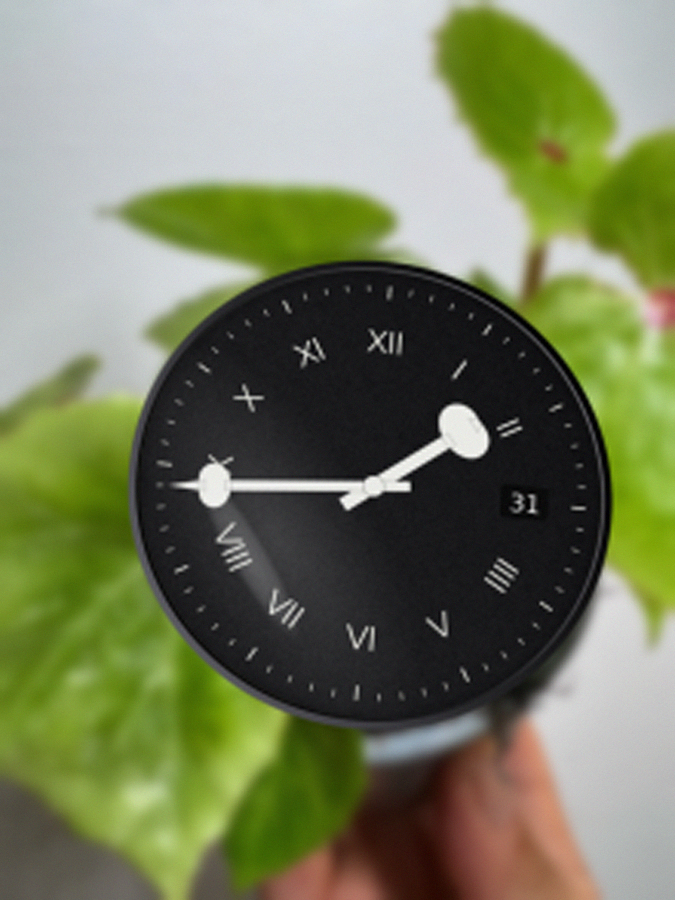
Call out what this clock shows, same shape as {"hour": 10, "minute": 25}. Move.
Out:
{"hour": 1, "minute": 44}
